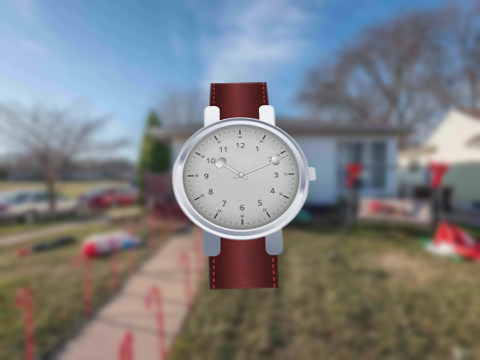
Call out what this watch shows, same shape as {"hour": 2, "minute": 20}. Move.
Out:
{"hour": 10, "minute": 11}
